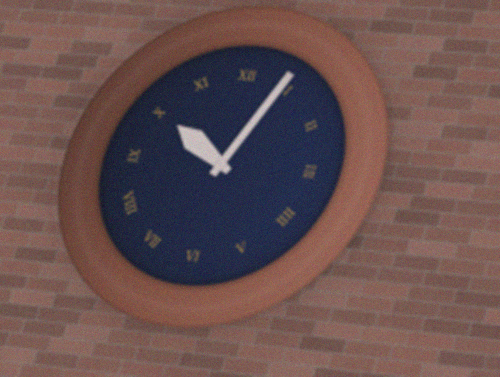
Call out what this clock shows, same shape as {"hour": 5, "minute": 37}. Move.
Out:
{"hour": 10, "minute": 4}
